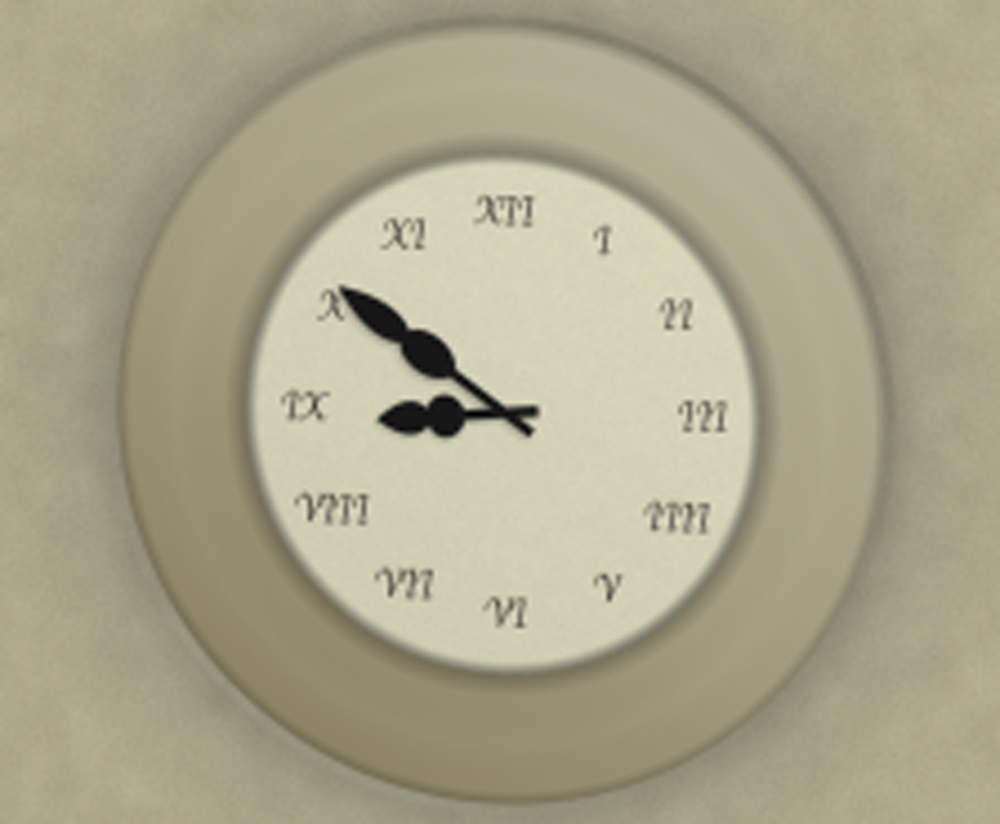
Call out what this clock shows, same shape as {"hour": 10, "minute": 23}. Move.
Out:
{"hour": 8, "minute": 51}
